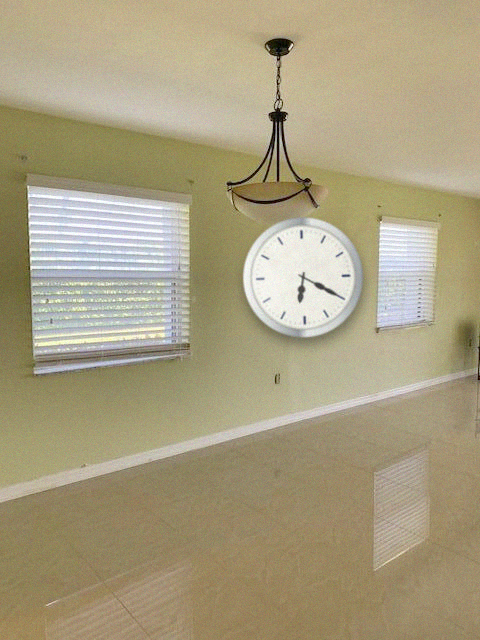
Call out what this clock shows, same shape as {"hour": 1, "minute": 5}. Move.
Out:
{"hour": 6, "minute": 20}
